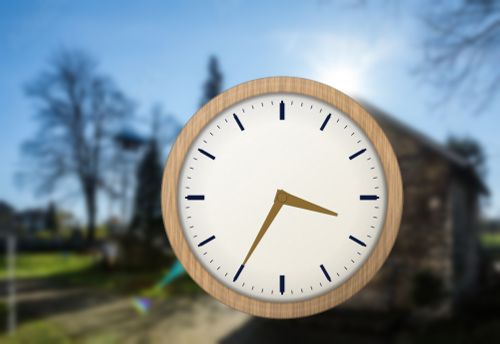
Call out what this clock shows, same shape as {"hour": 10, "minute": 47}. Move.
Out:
{"hour": 3, "minute": 35}
